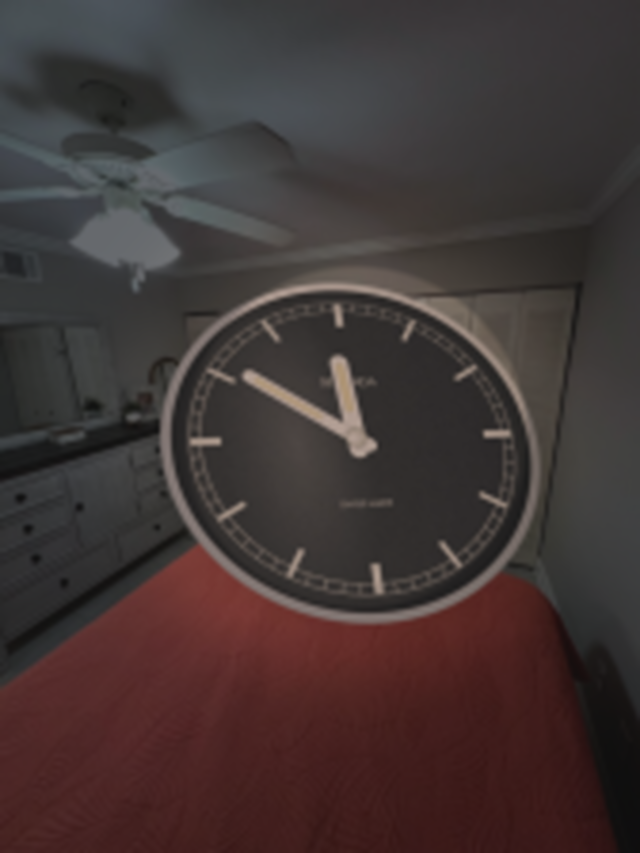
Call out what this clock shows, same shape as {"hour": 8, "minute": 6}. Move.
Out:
{"hour": 11, "minute": 51}
